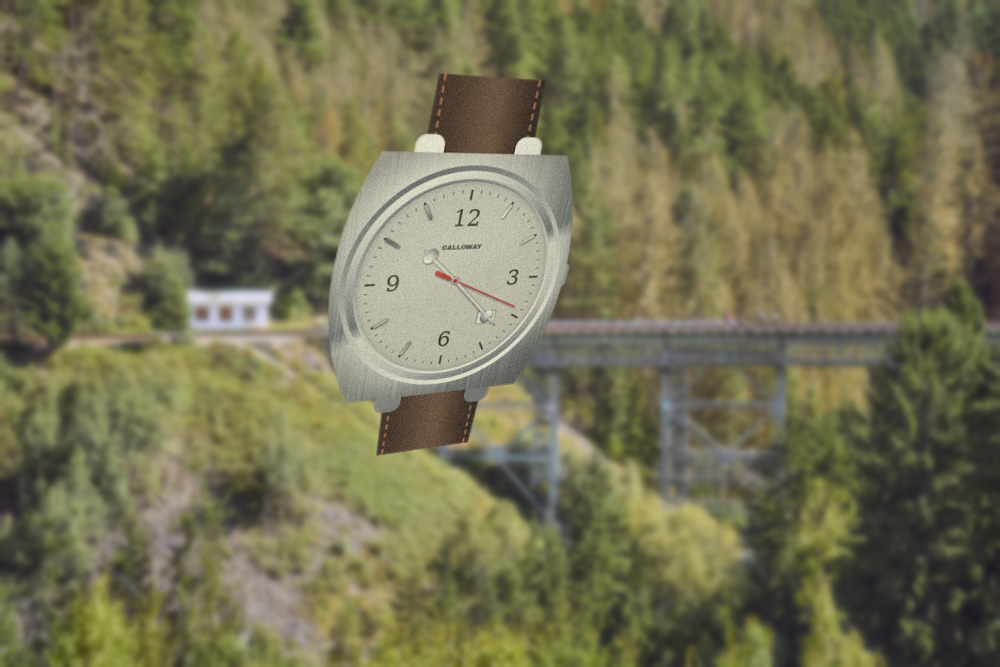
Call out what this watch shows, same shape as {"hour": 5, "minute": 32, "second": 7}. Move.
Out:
{"hour": 10, "minute": 22, "second": 19}
